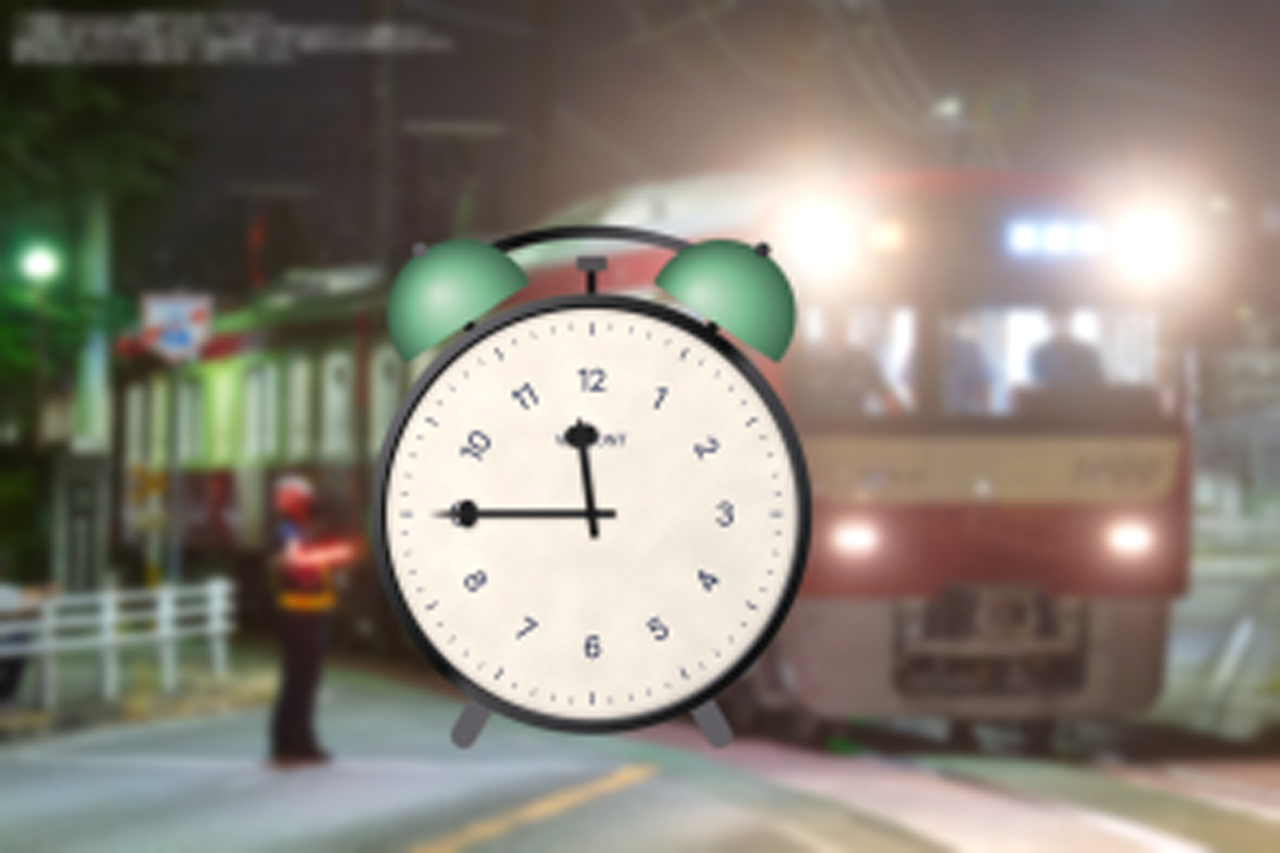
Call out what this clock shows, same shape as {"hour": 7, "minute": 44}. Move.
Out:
{"hour": 11, "minute": 45}
